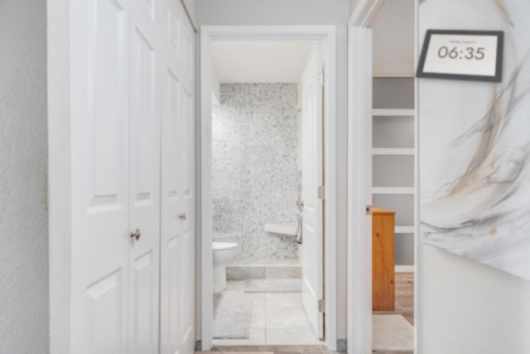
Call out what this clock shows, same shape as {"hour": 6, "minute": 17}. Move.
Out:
{"hour": 6, "minute": 35}
